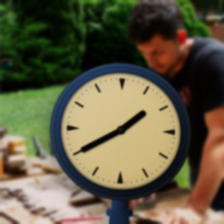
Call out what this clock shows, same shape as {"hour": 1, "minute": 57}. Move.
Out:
{"hour": 1, "minute": 40}
